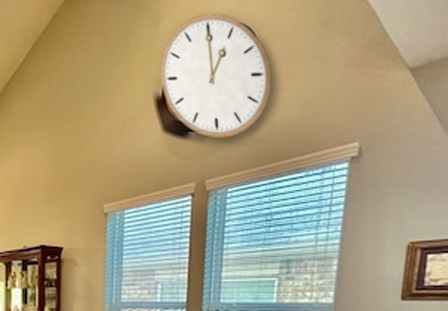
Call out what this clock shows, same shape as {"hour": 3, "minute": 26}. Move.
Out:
{"hour": 1, "minute": 0}
